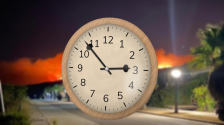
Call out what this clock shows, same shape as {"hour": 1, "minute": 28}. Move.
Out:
{"hour": 2, "minute": 53}
